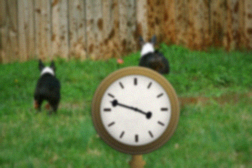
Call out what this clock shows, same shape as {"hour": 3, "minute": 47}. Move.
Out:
{"hour": 3, "minute": 48}
